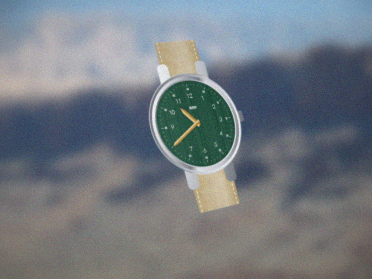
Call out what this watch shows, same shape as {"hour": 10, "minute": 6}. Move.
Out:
{"hour": 10, "minute": 40}
